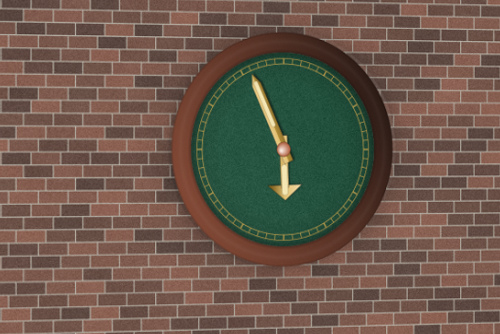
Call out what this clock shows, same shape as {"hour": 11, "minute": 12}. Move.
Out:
{"hour": 5, "minute": 56}
